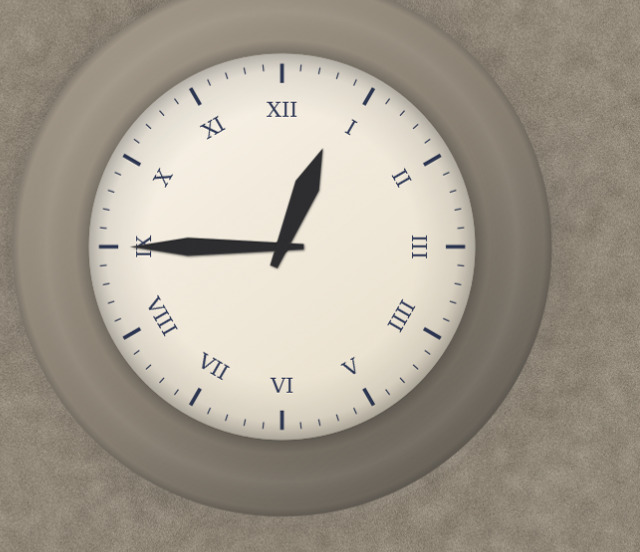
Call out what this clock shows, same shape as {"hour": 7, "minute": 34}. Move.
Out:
{"hour": 12, "minute": 45}
